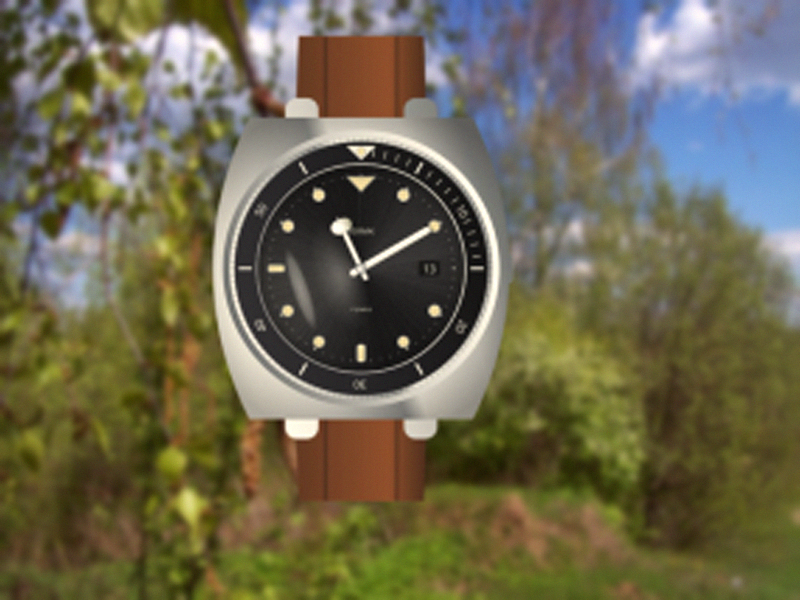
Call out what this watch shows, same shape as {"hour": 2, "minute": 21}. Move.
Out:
{"hour": 11, "minute": 10}
